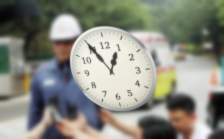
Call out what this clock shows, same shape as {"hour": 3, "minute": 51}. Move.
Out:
{"hour": 12, "minute": 55}
